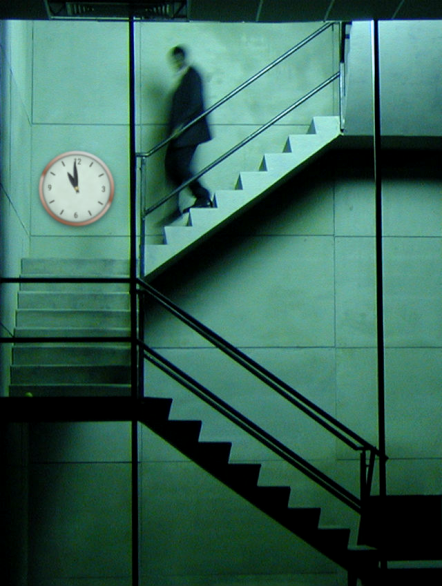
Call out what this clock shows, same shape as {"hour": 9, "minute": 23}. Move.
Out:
{"hour": 10, "minute": 59}
